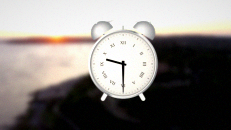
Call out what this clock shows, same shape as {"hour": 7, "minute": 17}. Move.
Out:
{"hour": 9, "minute": 30}
